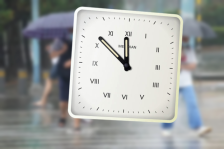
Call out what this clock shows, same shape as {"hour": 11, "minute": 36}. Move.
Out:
{"hour": 11, "minute": 52}
